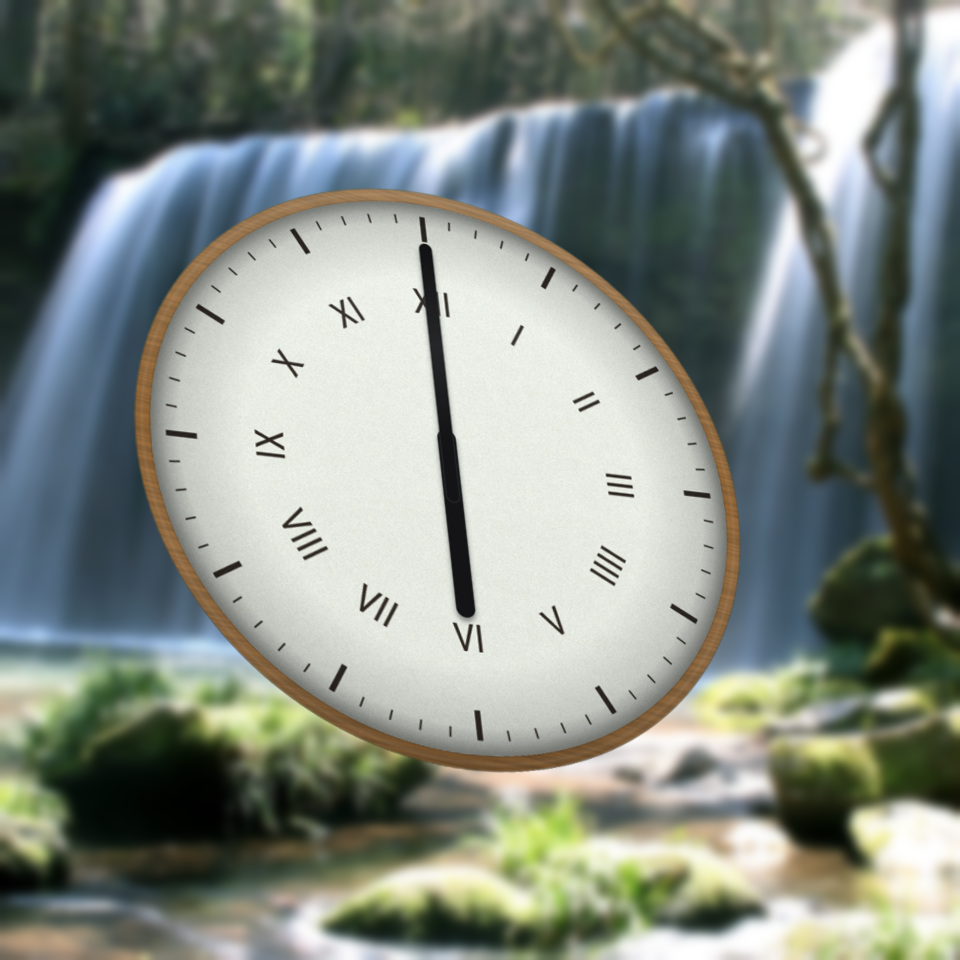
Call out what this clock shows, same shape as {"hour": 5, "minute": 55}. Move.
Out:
{"hour": 6, "minute": 0}
